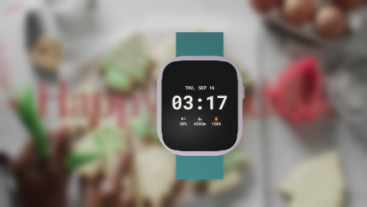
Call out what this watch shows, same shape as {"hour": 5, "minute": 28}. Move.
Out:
{"hour": 3, "minute": 17}
